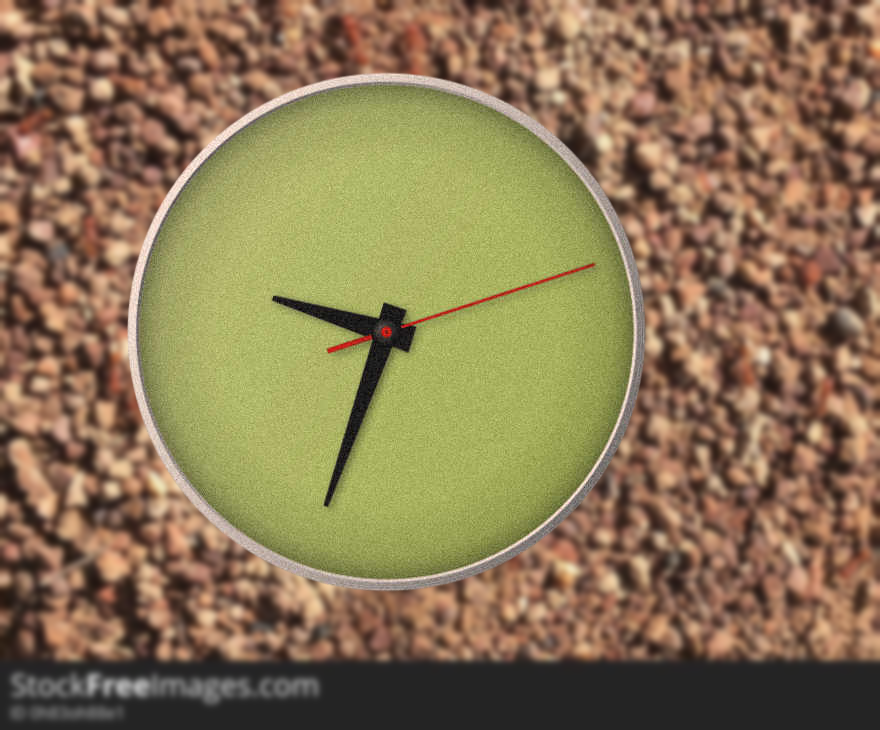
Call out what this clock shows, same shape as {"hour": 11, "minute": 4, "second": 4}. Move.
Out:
{"hour": 9, "minute": 33, "second": 12}
